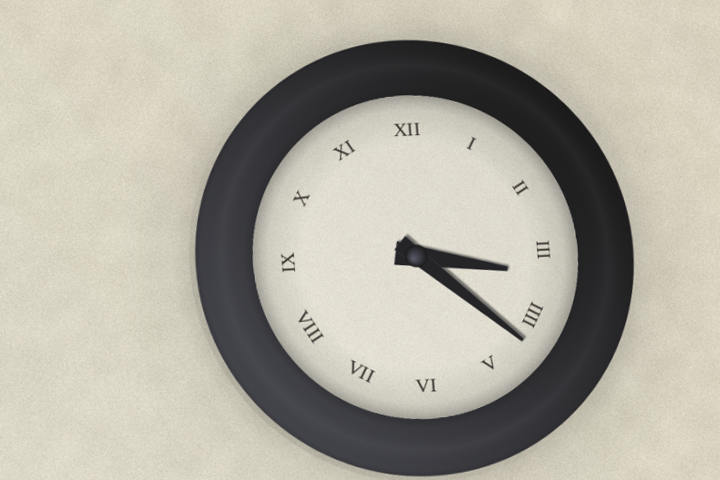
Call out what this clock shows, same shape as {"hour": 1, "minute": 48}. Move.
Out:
{"hour": 3, "minute": 22}
